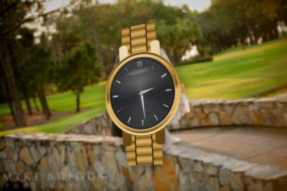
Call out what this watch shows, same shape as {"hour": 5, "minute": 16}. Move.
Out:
{"hour": 2, "minute": 29}
